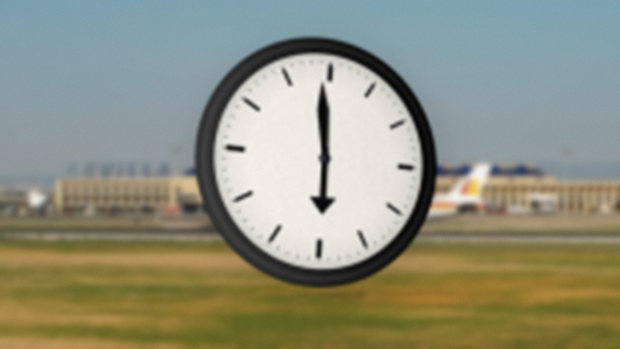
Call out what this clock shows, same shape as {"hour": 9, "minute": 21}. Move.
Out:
{"hour": 5, "minute": 59}
